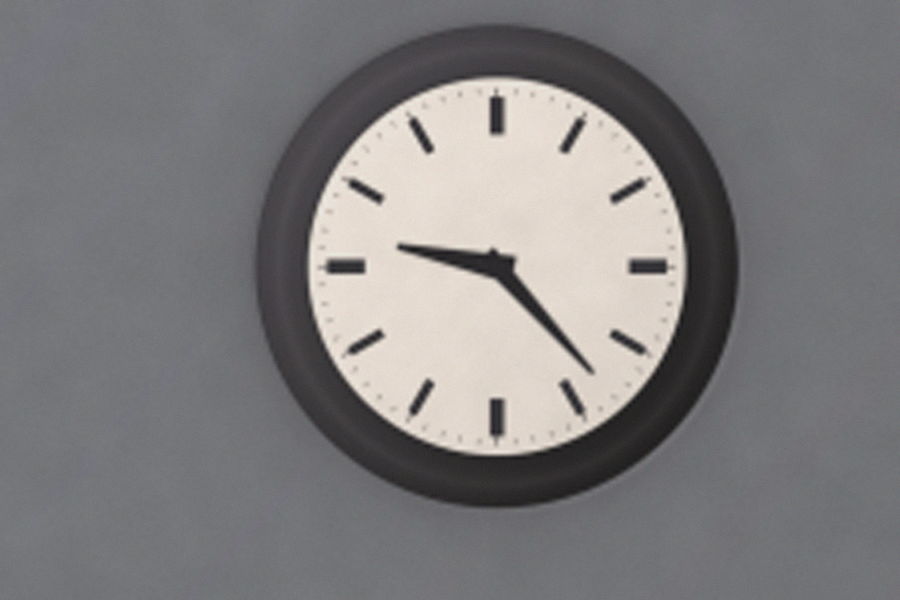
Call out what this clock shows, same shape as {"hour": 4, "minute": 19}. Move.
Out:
{"hour": 9, "minute": 23}
